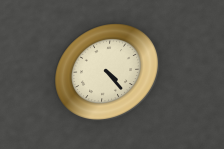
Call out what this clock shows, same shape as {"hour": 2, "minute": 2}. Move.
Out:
{"hour": 4, "minute": 23}
